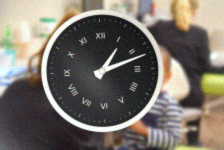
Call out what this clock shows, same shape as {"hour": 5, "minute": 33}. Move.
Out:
{"hour": 1, "minute": 12}
